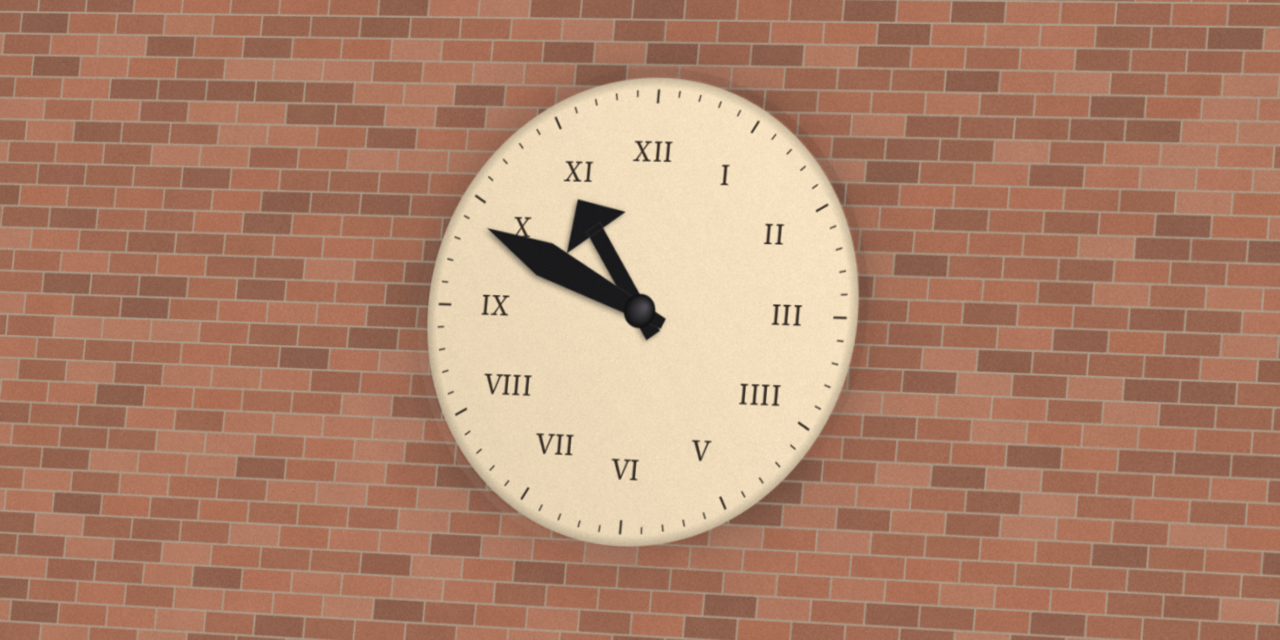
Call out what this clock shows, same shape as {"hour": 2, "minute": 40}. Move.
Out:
{"hour": 10, "minute": 49}
